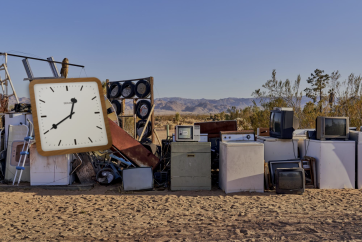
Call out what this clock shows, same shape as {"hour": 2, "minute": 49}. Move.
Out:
{"hour": 12, "minute": 40}
